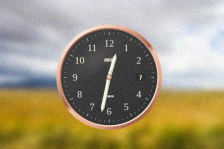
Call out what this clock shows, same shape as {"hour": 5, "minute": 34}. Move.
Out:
{"hour": 12, "minute": 32}
